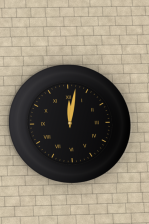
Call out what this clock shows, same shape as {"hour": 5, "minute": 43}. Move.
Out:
{"hour": 12, "minute": 2}
